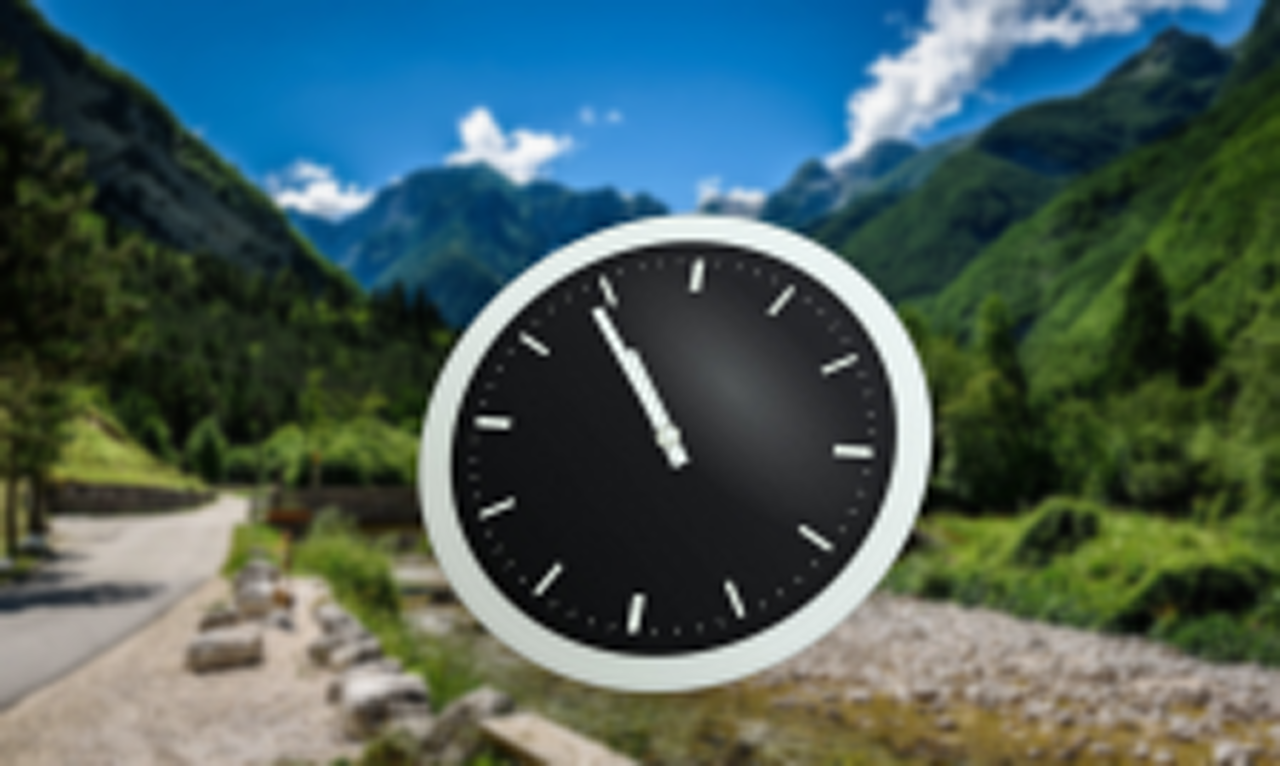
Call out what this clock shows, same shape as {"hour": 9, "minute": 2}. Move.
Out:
{"hour": 10, "minute": 54}
